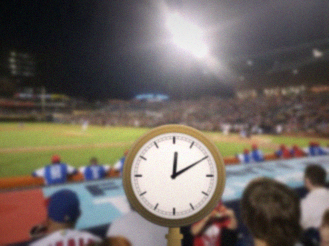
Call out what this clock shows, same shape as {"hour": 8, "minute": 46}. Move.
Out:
{"hour": 12, "minute": 10}
